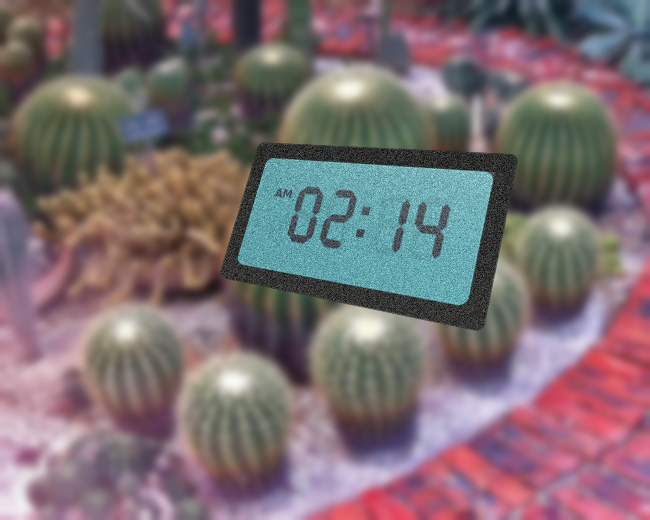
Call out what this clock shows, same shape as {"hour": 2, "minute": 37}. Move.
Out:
{"hour": 2, "minute": 14}
